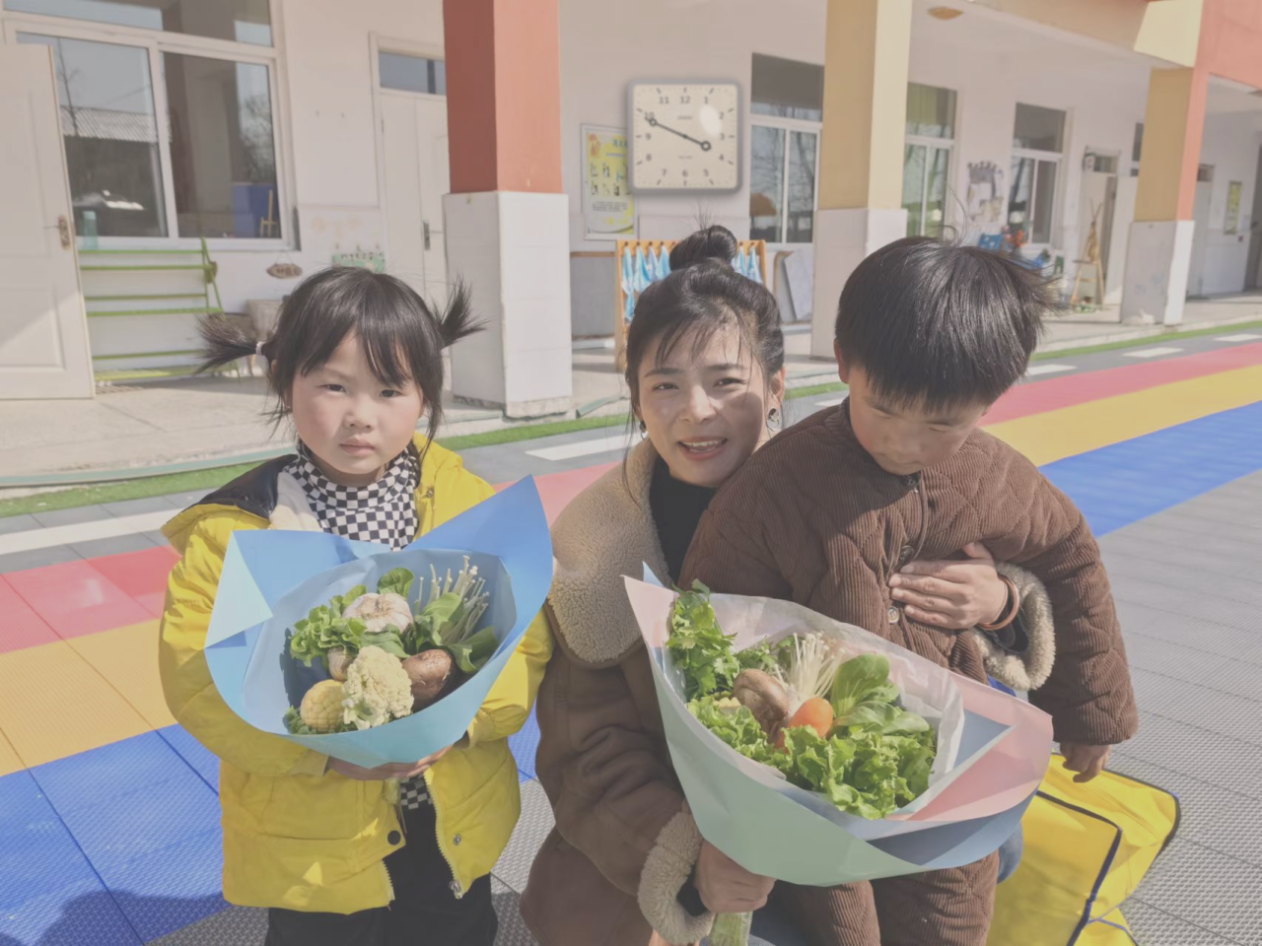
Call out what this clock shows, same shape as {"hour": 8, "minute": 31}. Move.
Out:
{"hour": 3, "minute": 49}
